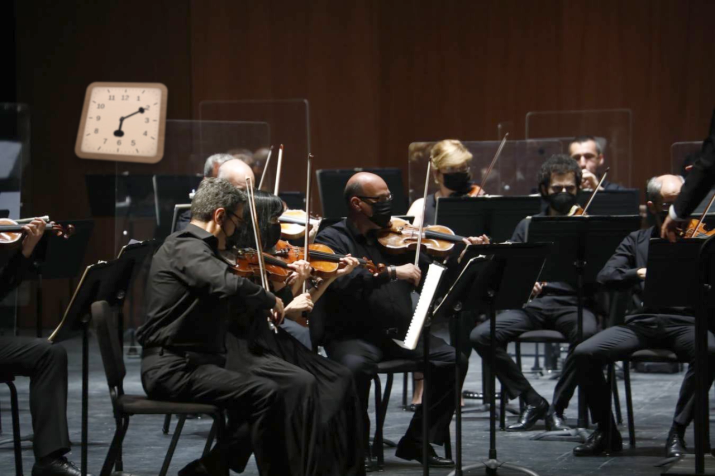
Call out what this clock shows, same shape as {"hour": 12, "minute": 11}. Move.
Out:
{"hour": 6, "minute": 10}
